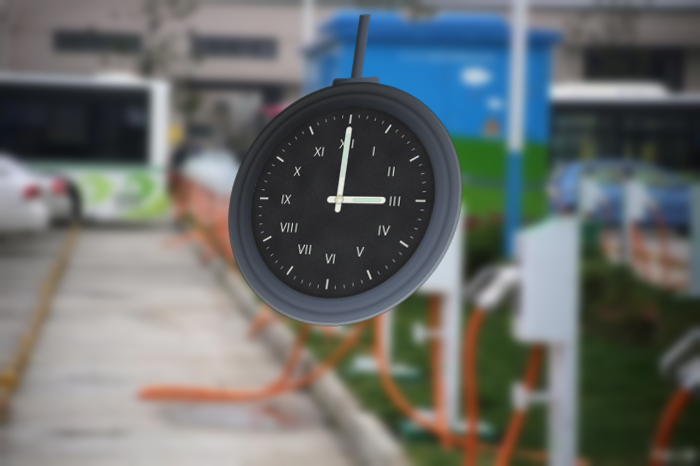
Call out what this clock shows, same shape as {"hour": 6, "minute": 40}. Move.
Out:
{"hour": 3, "minute": 0}
